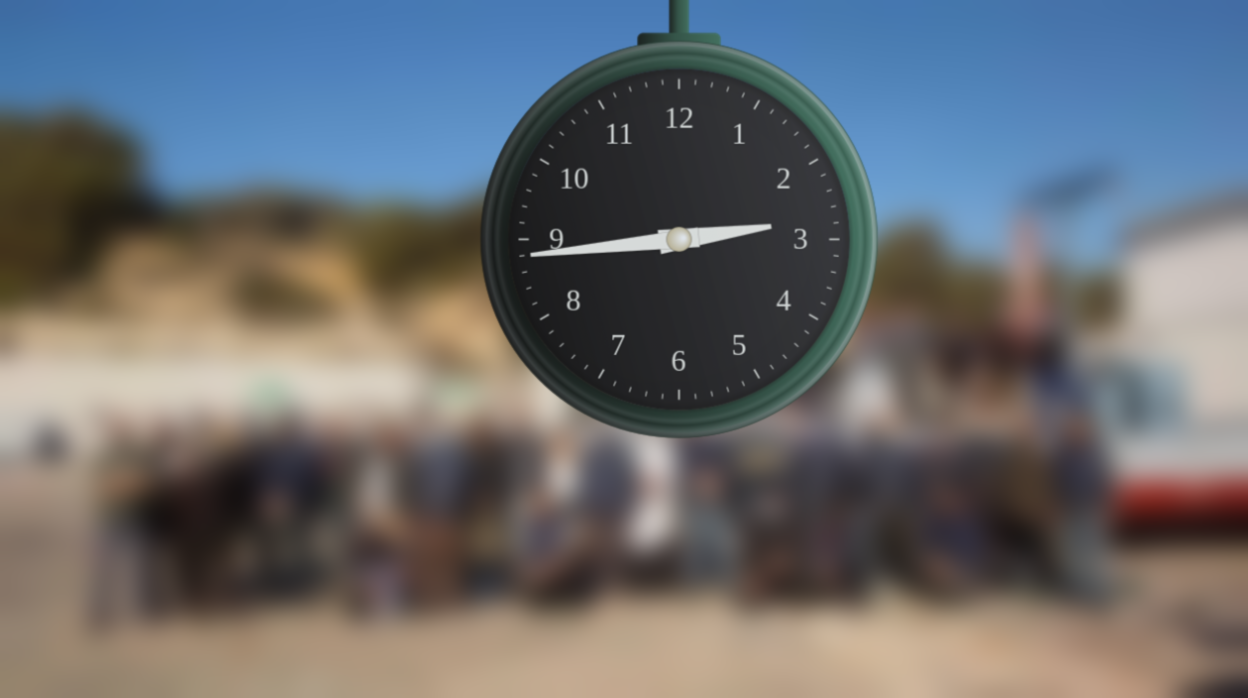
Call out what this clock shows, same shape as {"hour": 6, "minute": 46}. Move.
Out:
{"hour": 2, "minute": 44}
